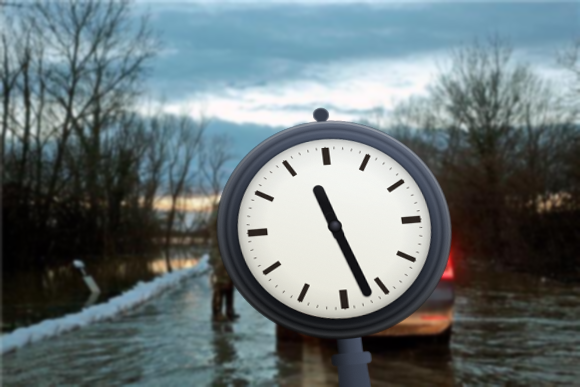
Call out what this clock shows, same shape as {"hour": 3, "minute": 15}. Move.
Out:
{"hour": 11, "minute": 27}
